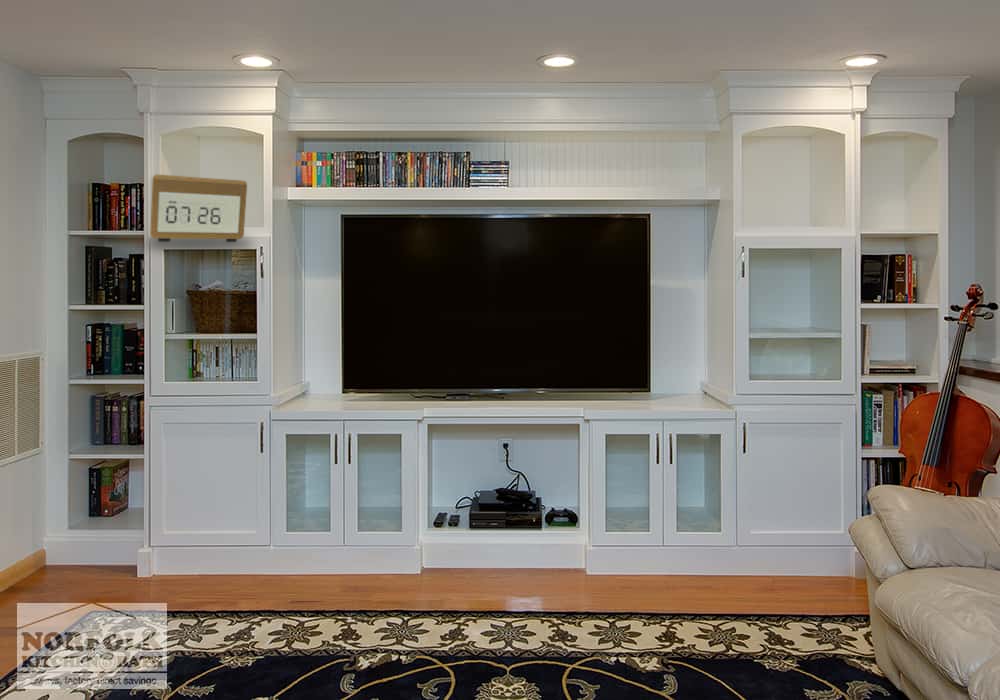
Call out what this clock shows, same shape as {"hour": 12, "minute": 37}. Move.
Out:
{"hour": 7, "minute": 26}
